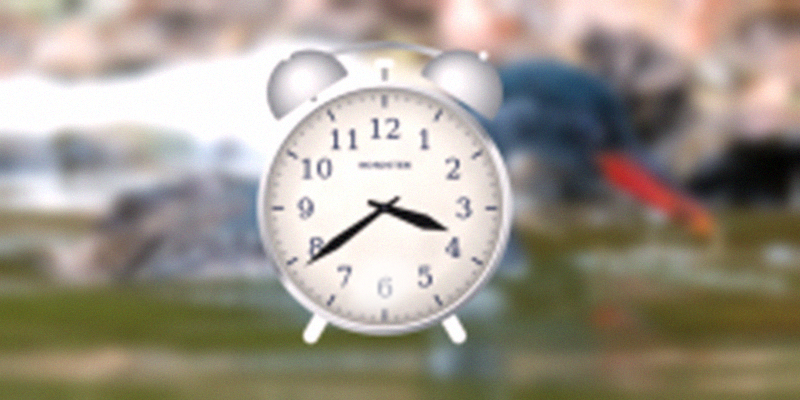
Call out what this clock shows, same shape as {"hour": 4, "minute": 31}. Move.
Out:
{"hour": 3, "minute": 39}
